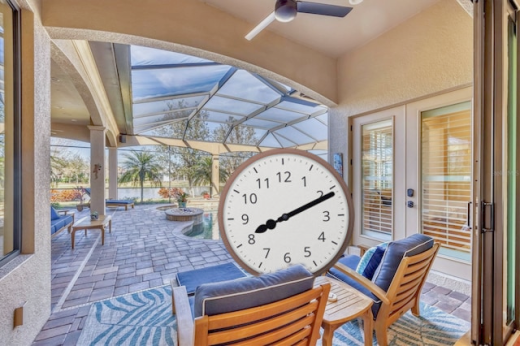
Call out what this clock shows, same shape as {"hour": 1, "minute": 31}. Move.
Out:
{"hour": 8, "minute": 11}
